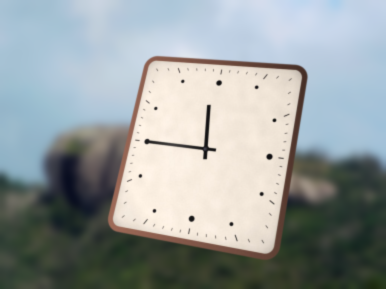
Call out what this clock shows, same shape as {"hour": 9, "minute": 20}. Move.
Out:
{"hour": 11, "minute": 45}
